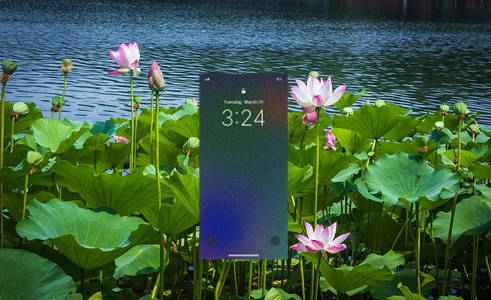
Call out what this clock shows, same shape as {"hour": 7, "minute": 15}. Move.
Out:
{"hour": 3, "minute": 24}
